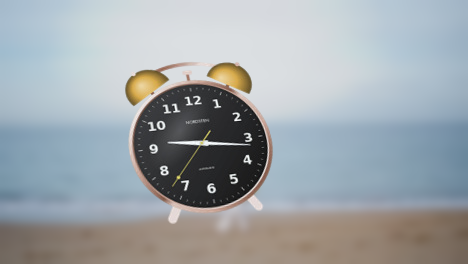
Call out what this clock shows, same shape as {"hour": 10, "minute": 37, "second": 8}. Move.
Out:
{"hour": 9, "minute": 16, "second": 37}
